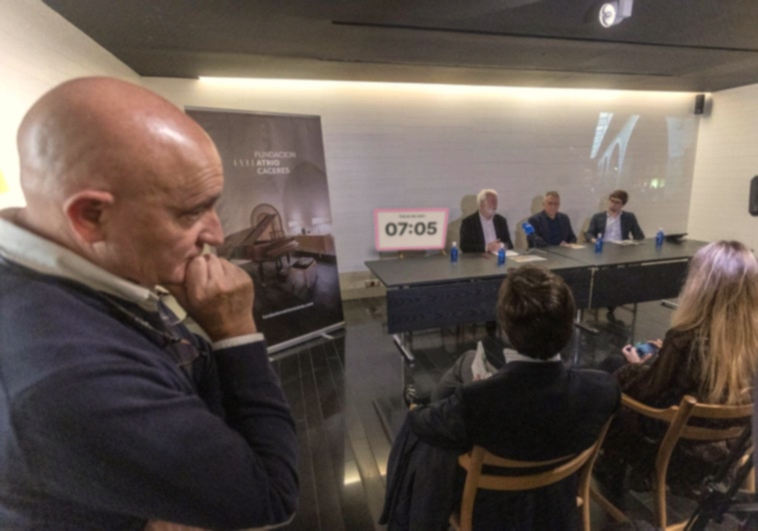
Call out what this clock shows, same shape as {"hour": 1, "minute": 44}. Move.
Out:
{"hour": 7, "minute": 5}
